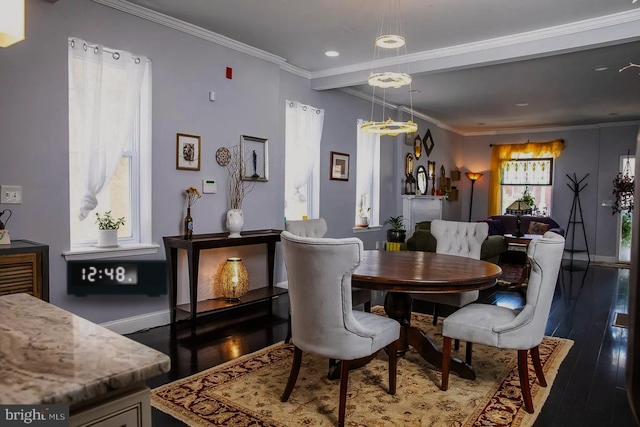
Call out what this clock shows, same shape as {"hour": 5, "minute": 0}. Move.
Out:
{"hour": 12, "minute": 48}
